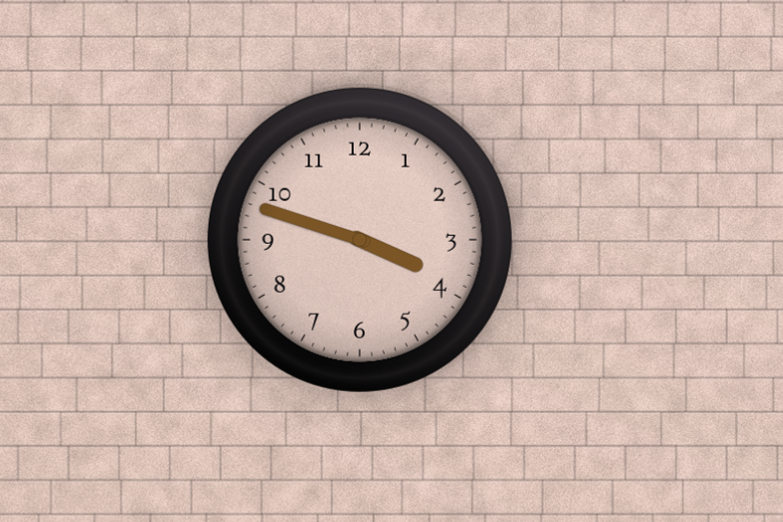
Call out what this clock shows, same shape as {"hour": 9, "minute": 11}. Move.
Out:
{"hour": 3, "minute": 48}
